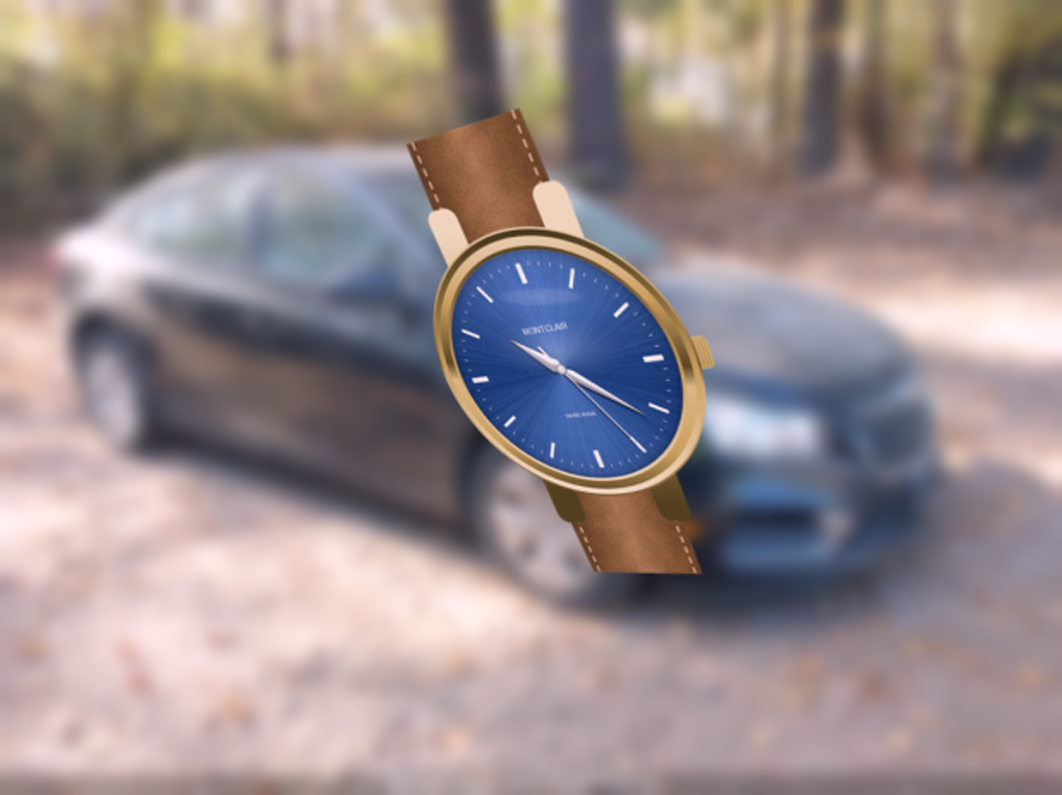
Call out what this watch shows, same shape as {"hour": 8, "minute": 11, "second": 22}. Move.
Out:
{"hour": 10, "minute": 21, "second": 25}
